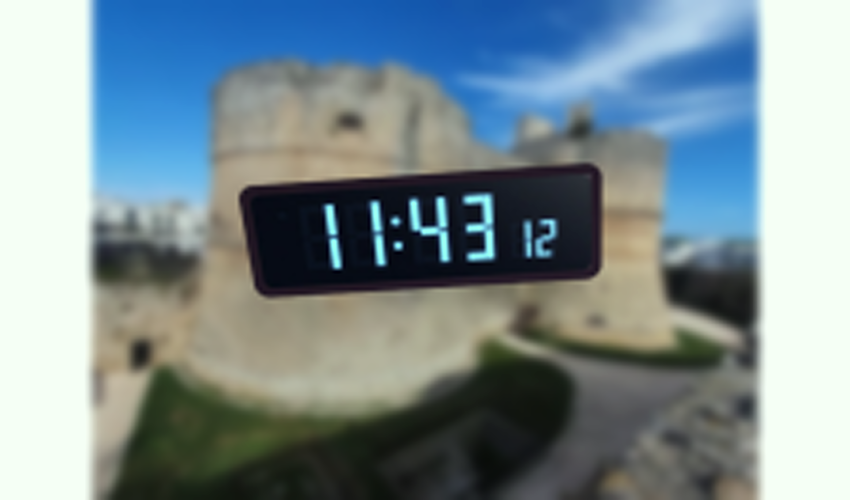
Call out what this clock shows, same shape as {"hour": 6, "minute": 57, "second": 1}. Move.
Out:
{"hour": 11, "minute": 43, "second": 12}
